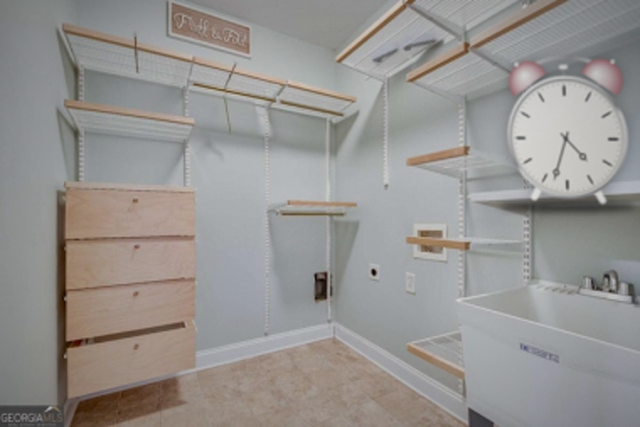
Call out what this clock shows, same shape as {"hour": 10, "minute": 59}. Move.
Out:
{"hour": 4, "minute": 33}
